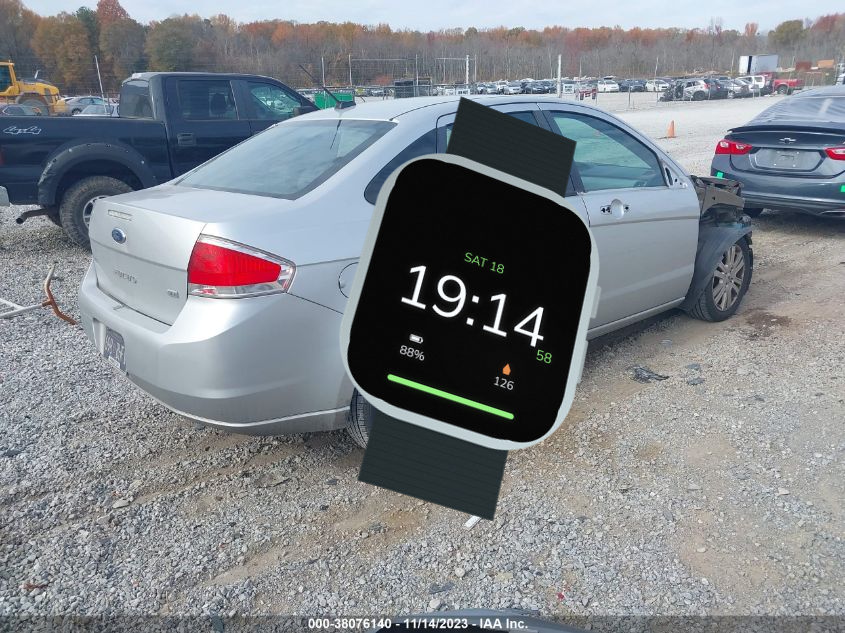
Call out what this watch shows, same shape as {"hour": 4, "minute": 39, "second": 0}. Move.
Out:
{"hour": 19, "minute": 14, "second": 58}
